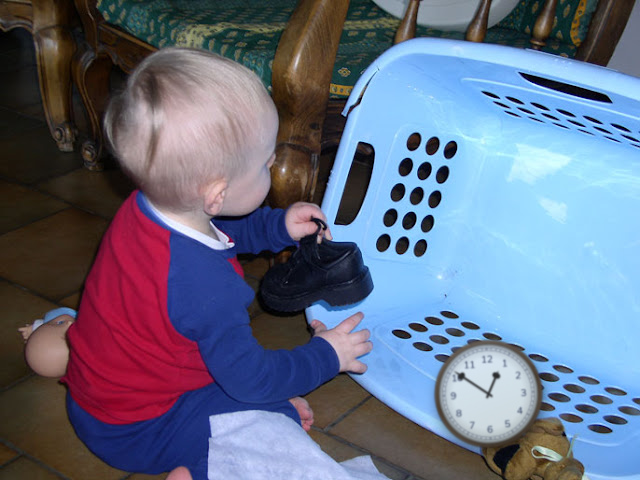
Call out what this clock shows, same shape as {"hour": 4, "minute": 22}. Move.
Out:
{"hour": 12, "minute": 51}
